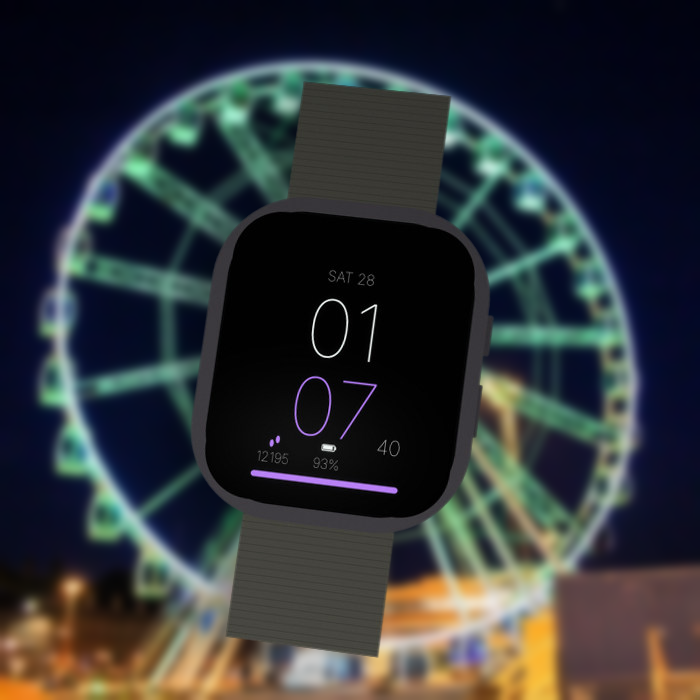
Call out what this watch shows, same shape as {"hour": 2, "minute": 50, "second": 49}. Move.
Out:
{"hour": 1, "minute": 7, "second": 40}
